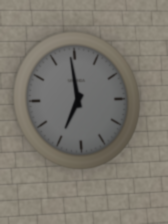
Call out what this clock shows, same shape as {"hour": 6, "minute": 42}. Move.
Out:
{"hour": 6, "minute": 59}
